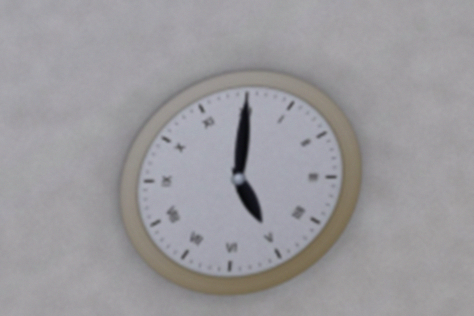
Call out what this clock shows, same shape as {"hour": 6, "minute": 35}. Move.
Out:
{"hour": 5, "minute": 0}
